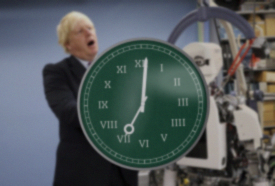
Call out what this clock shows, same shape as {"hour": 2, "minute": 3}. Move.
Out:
{"hour": 7, "minute": 1}
